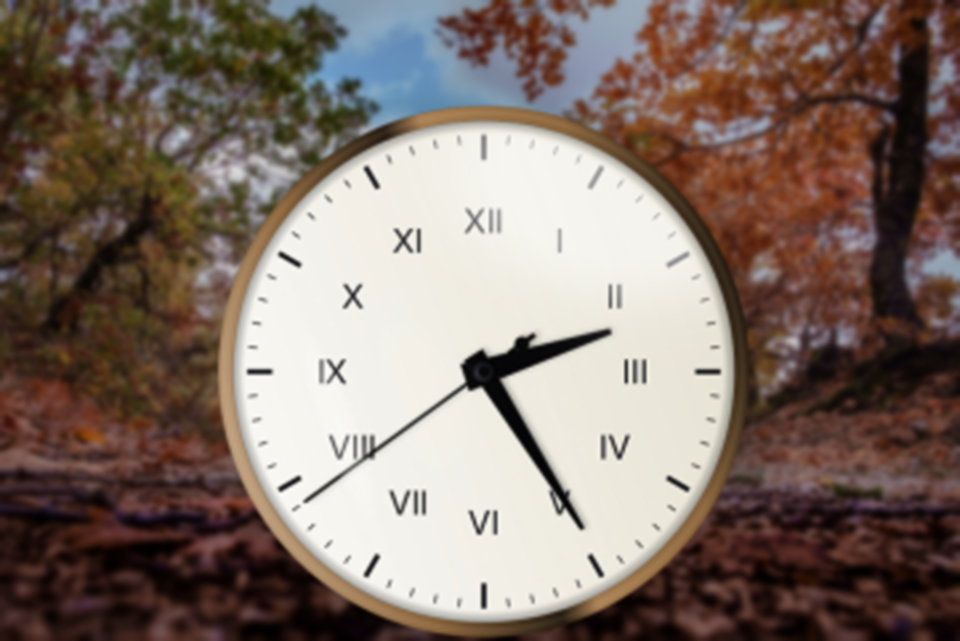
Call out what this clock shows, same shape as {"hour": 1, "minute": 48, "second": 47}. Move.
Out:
{"hour": 2, "minute": 24, "second": 39}
